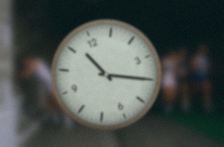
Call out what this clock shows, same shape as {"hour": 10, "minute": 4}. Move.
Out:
{"hour": 11, "minute": 20}
